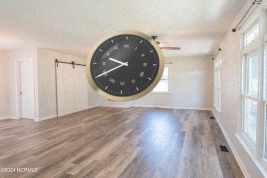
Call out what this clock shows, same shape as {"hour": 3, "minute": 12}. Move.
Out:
{"hour": 9, "minute": 40}
